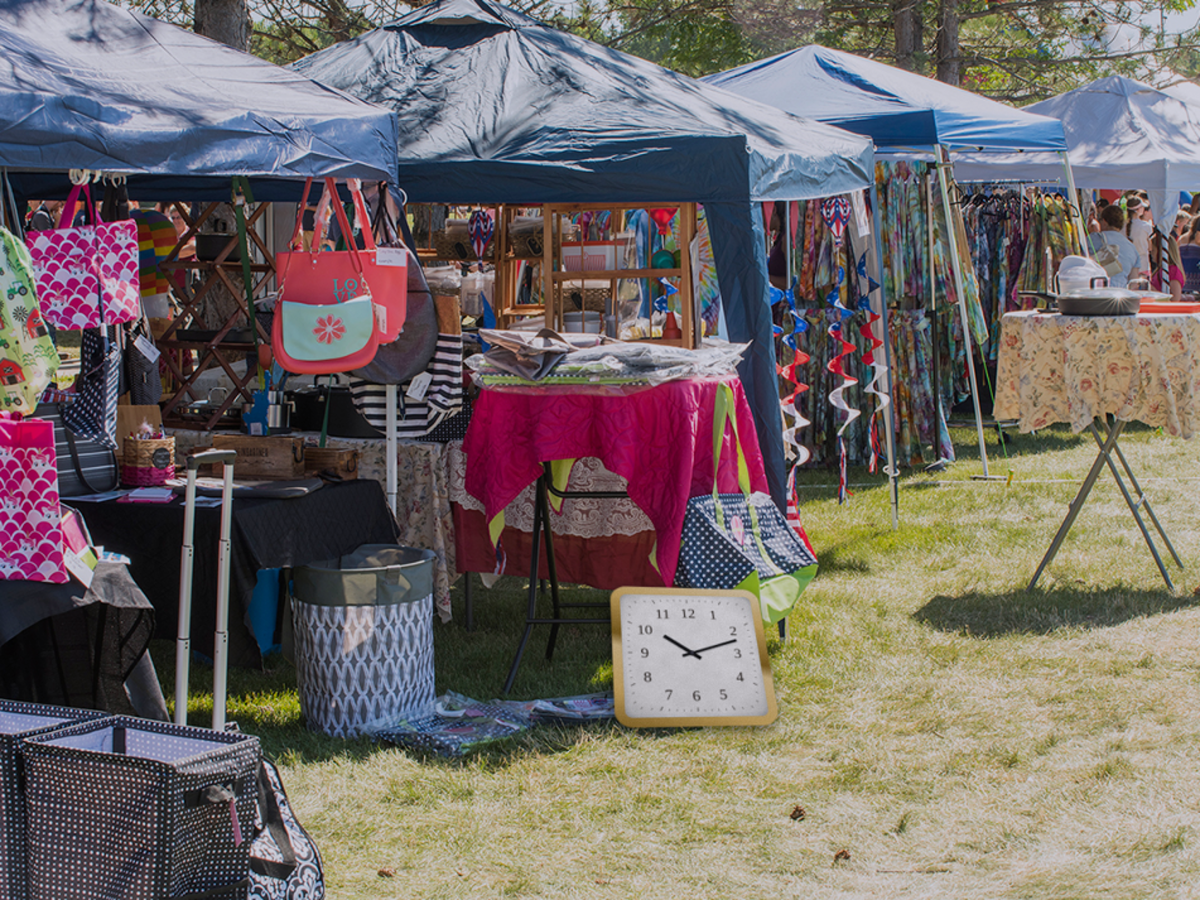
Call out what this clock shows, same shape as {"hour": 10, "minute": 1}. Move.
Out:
{"hour": 10, "minute": 12}
